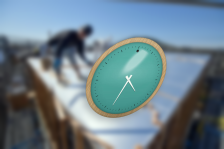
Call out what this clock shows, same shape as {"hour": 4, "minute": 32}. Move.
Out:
{"hour": 4, "minute": 33}
